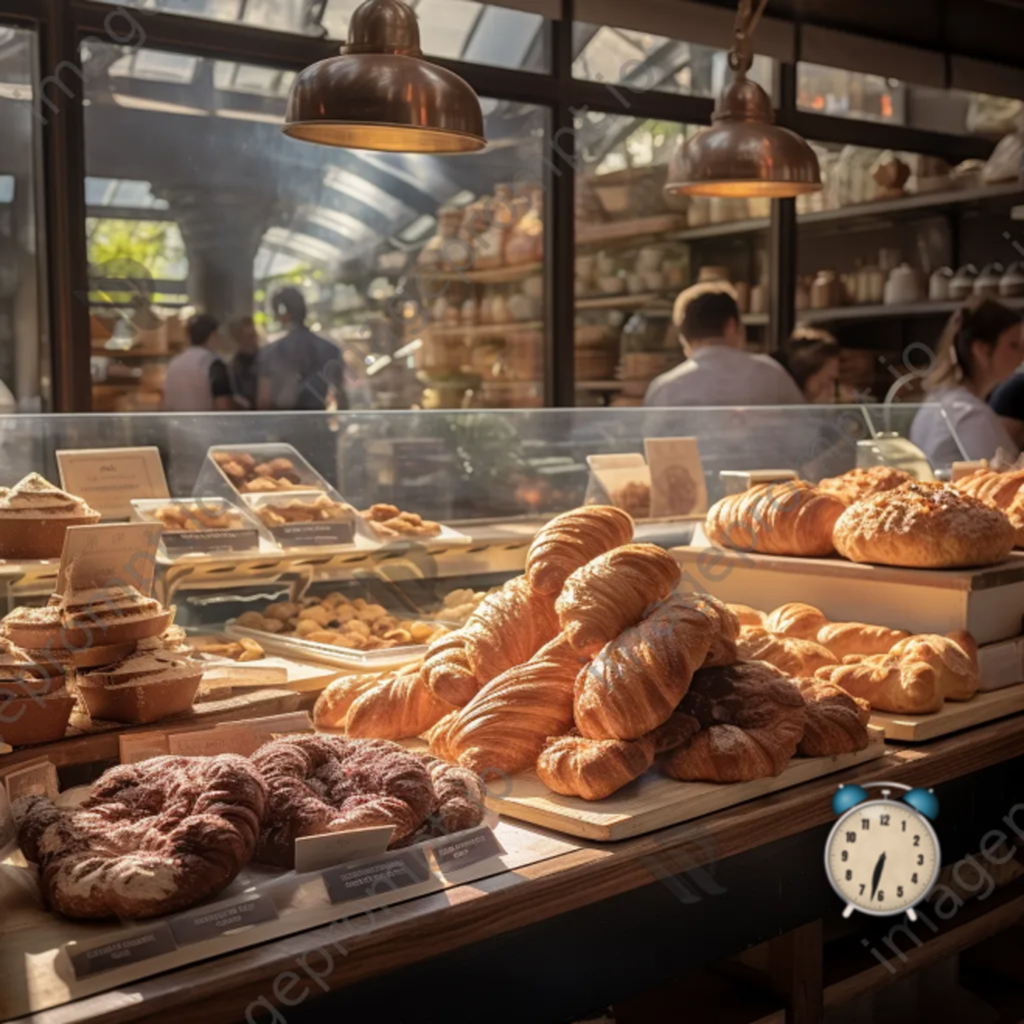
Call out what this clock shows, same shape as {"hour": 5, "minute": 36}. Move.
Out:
{"hour": 6, "minute": 32}
